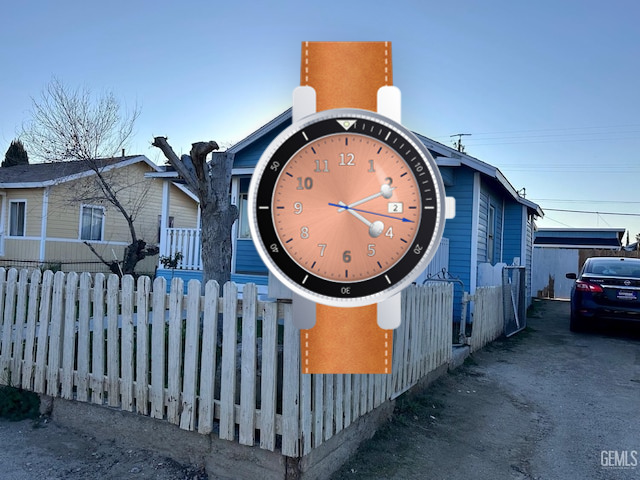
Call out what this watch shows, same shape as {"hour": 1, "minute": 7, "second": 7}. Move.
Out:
{"hour": 4, "minute": 11, "second": 17}
